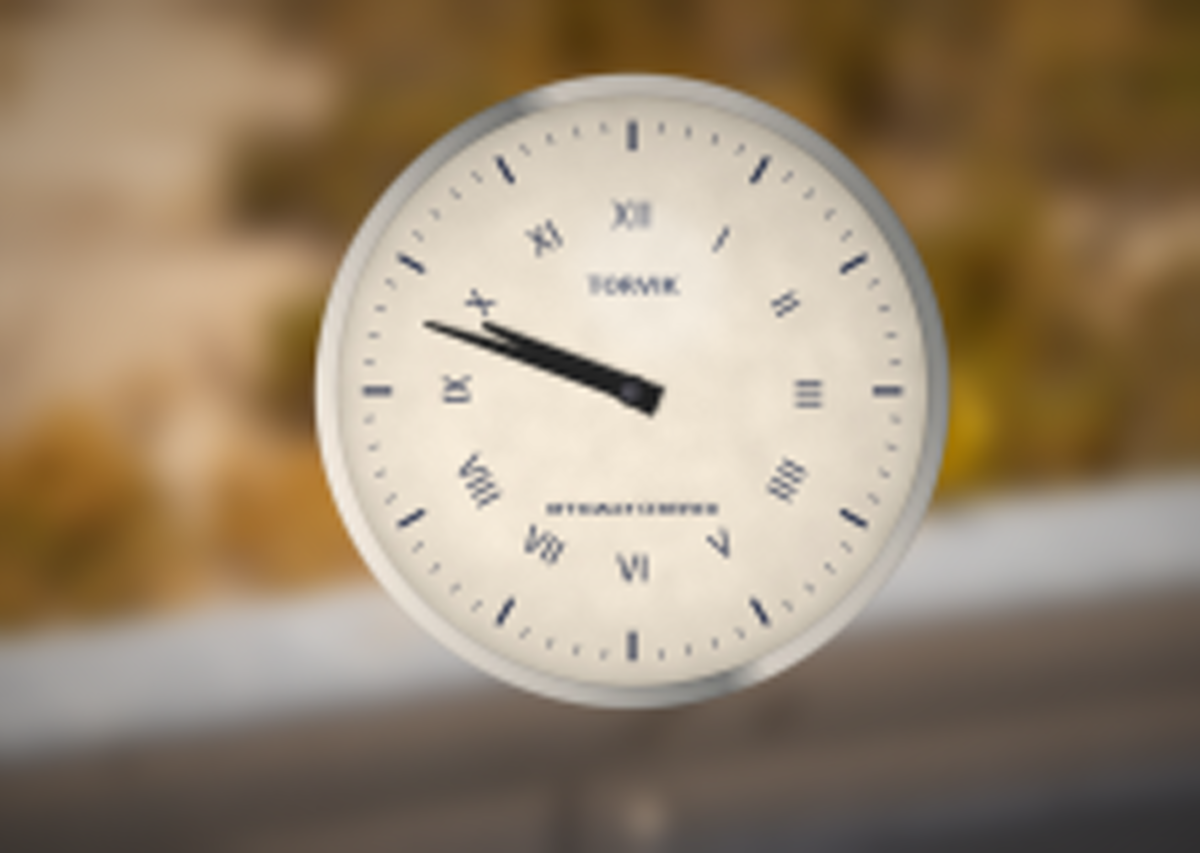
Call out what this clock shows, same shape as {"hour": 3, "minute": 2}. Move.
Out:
{"hour": 9, "minute": 48}
